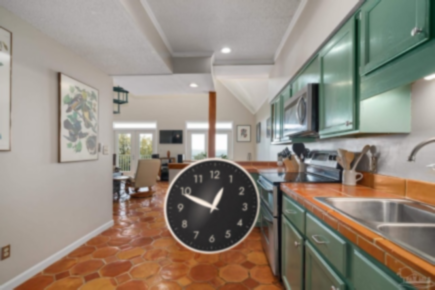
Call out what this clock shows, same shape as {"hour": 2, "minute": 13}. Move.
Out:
{"hour": 12, "minute": 49}
